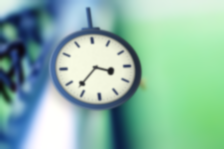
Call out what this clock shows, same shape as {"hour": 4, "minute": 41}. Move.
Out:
{"hour": 3, "minute": 37}
